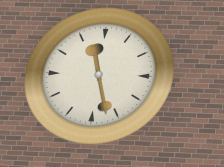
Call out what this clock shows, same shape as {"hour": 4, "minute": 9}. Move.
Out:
{"hour": 11, "minute": 27}
